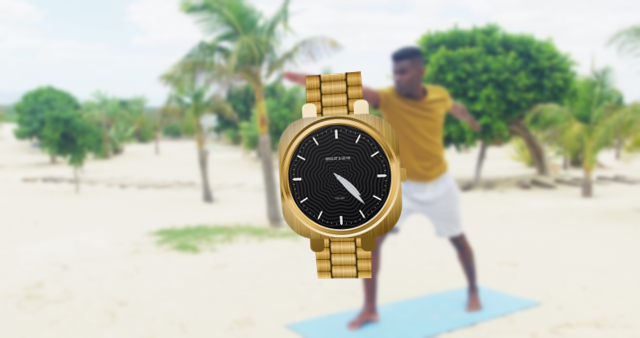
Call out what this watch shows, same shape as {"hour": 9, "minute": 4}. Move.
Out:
{"hour": 4, "minute": 23}
